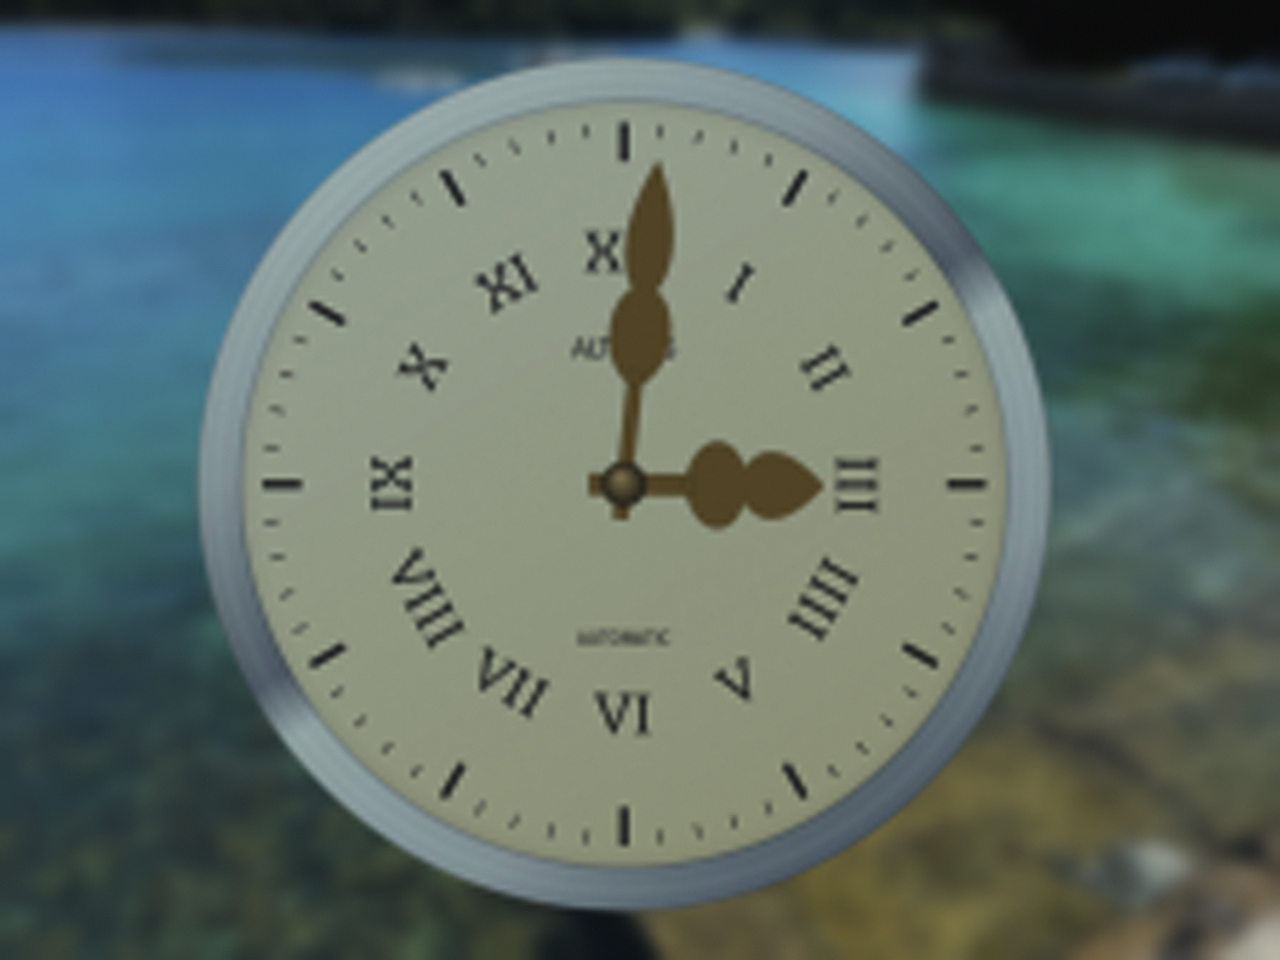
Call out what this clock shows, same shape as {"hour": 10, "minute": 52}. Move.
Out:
{"hour": 3, "minute": 1}
